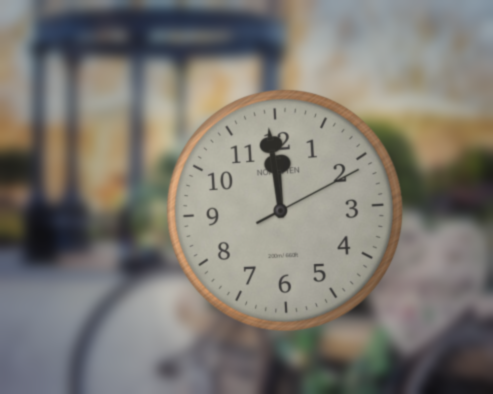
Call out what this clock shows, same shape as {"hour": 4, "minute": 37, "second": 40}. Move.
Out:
{"hour": 11, "minute": 59, "second": 11}
